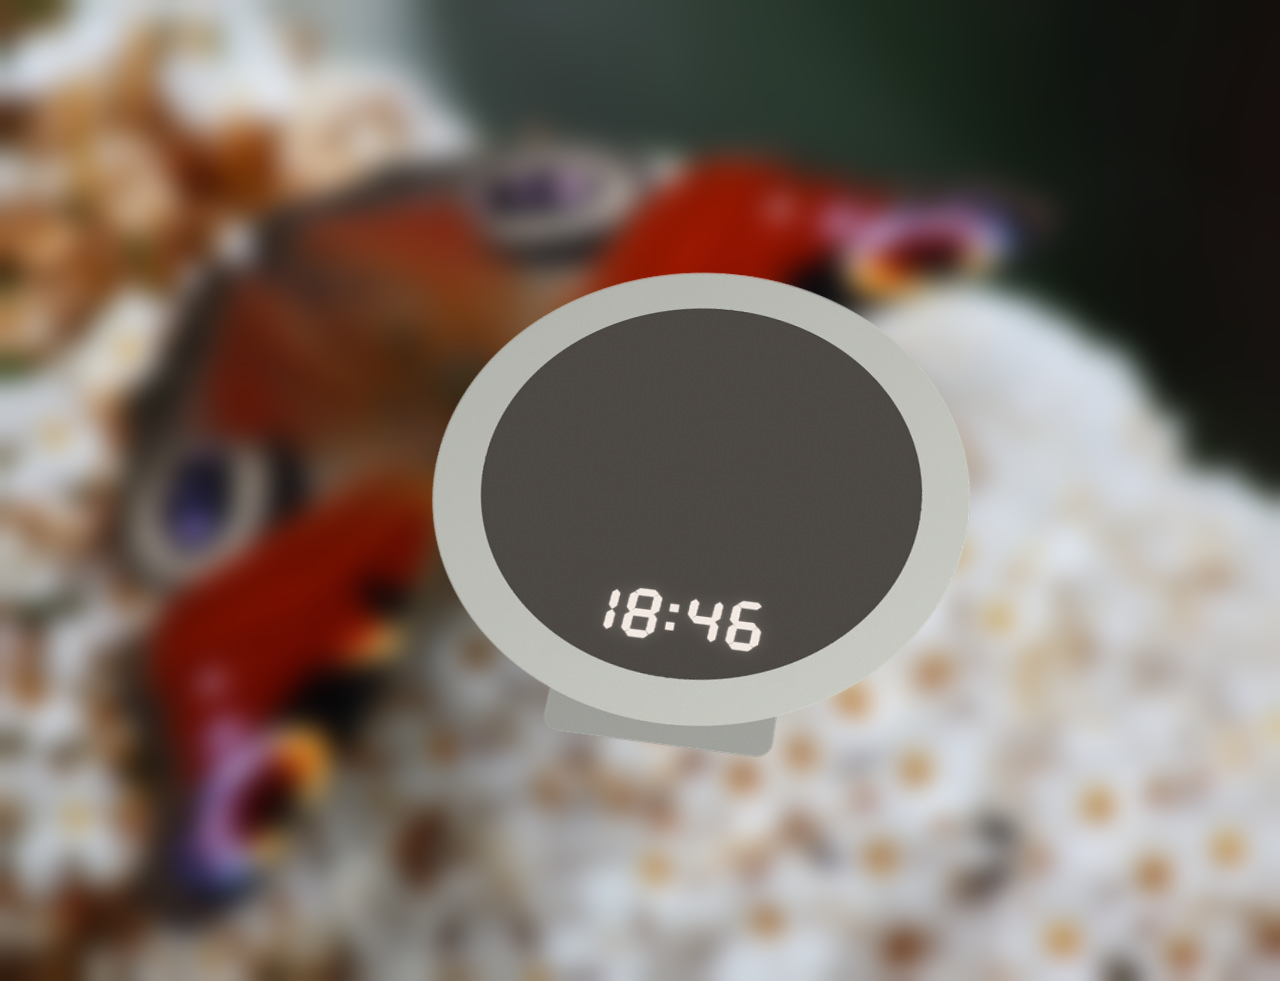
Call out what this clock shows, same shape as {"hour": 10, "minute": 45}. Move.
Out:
{"hour": 18, "minute": 46}
